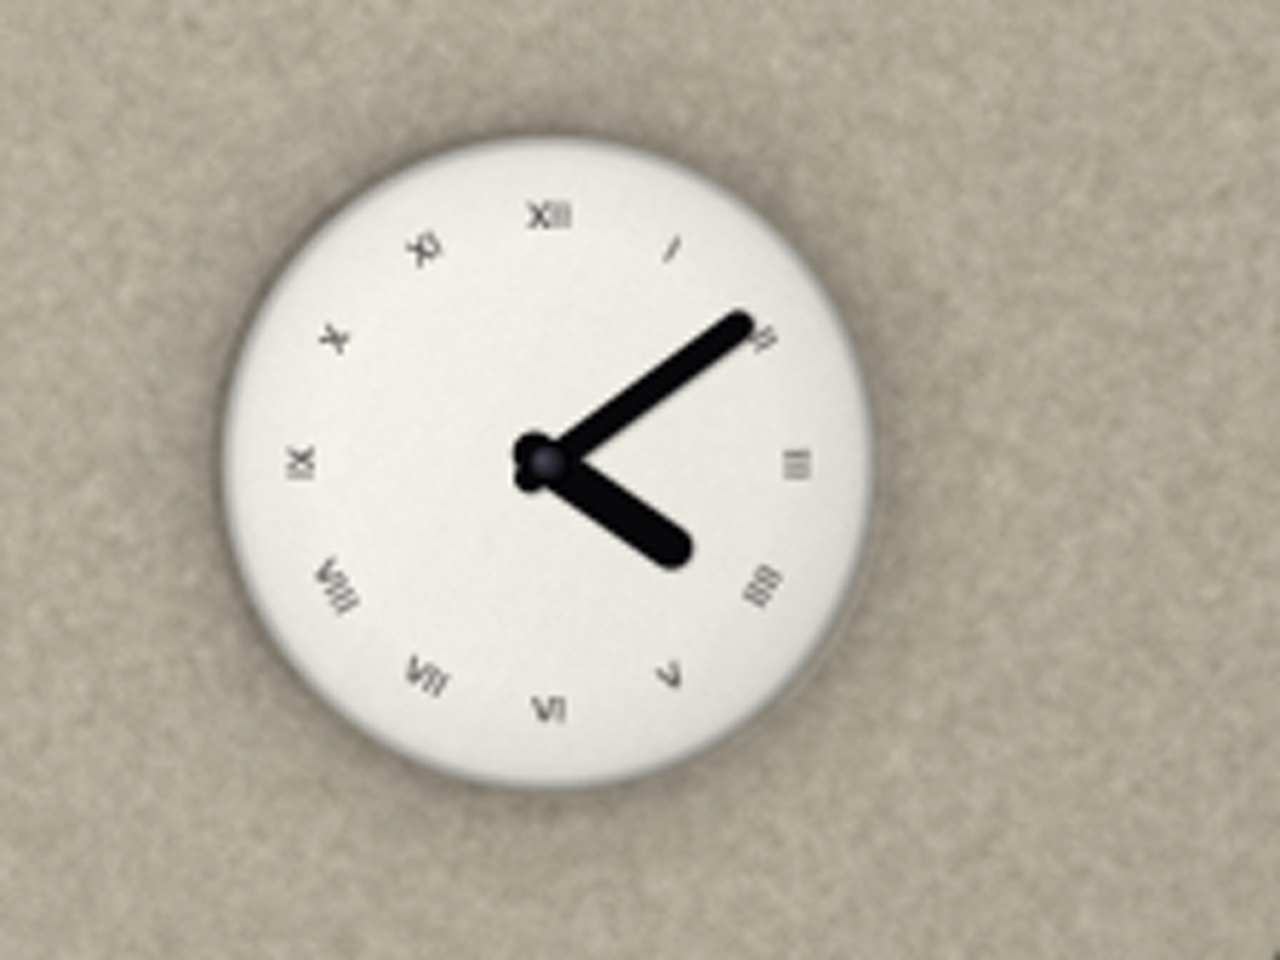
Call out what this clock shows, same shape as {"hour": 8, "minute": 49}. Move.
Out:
{"hour": 4, "minute": 9}
